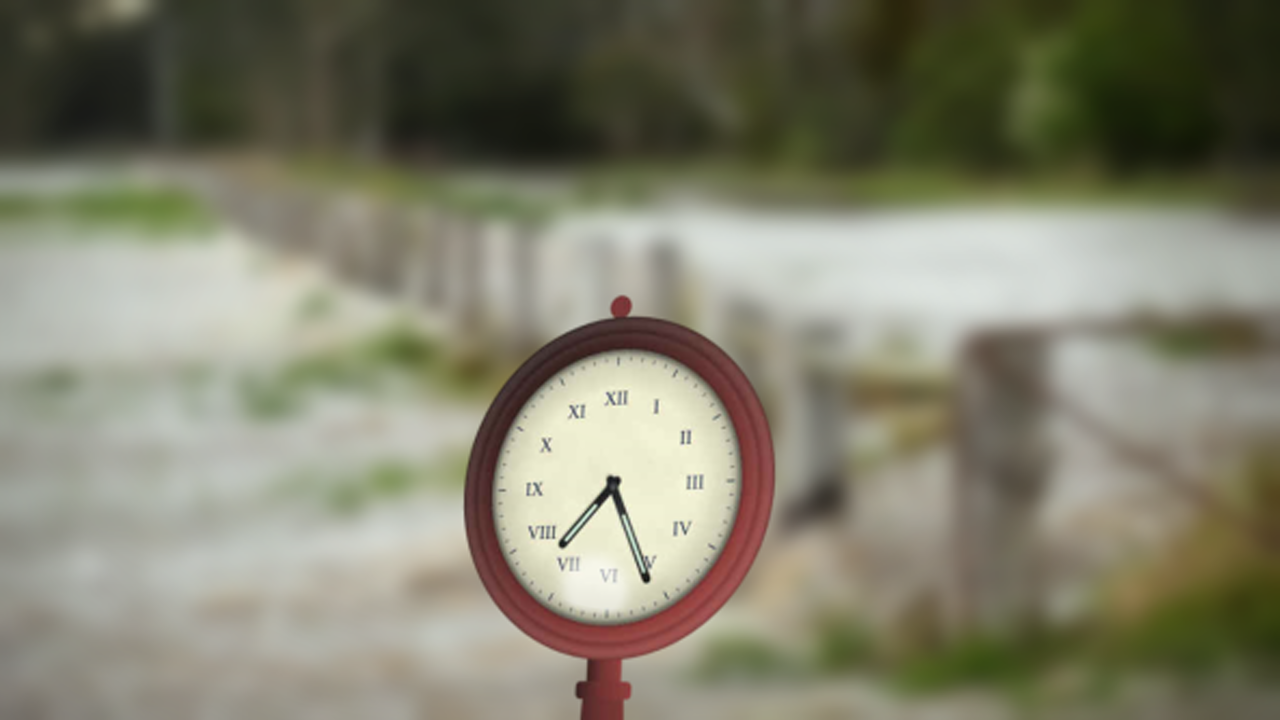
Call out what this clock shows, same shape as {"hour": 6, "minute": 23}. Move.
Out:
{"hour": 7, "minute": 26}
